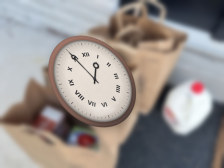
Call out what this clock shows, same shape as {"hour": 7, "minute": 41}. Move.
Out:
{"hour": 12, "minute": 55}
